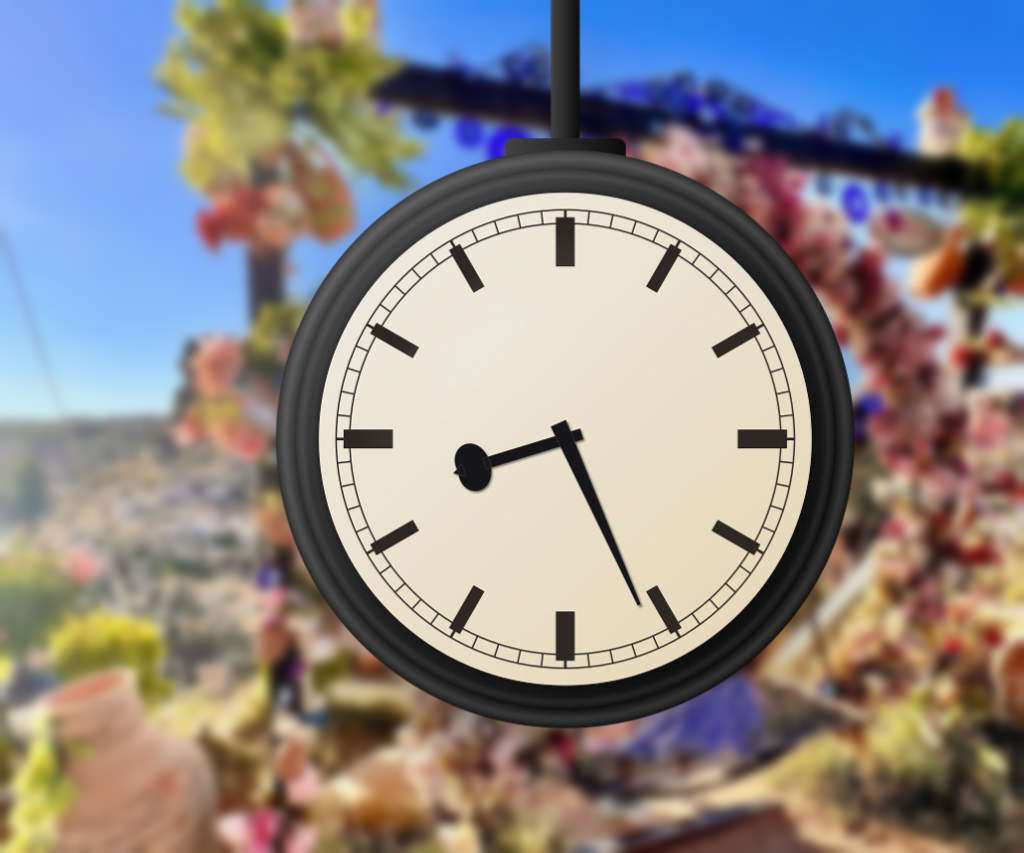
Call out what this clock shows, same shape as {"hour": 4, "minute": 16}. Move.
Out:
{"hour": 8, "minute": 26}
